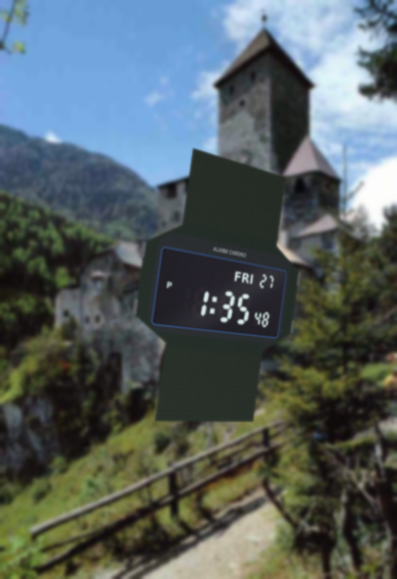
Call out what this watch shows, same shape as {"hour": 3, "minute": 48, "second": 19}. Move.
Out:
{"hour": 1, "minute": 35, "second": 48}
